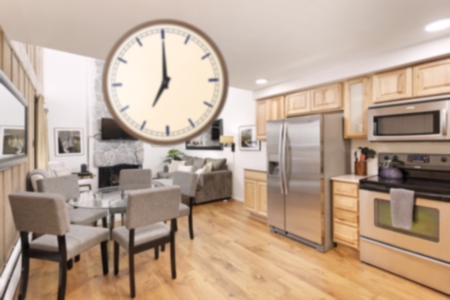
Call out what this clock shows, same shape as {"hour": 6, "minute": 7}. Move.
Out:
{"hour": 7, "minute": 0}
